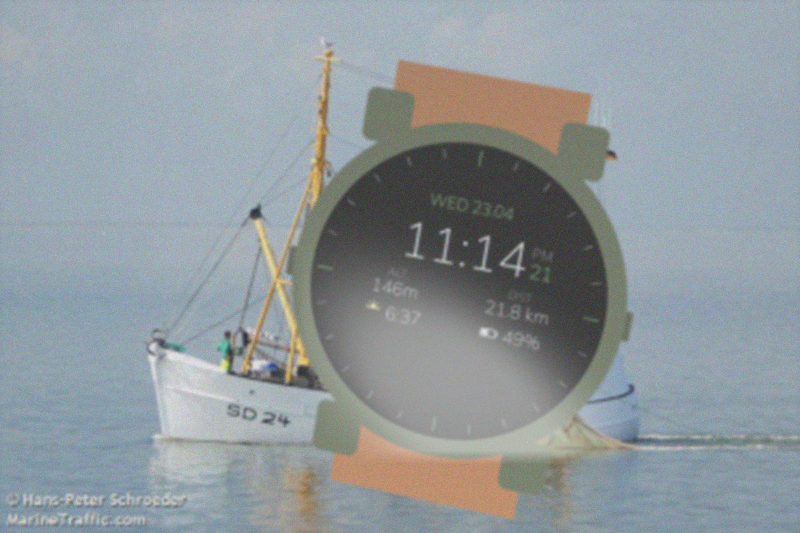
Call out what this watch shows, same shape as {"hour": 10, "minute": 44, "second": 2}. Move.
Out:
{"hour": 11, "minute": 14, "second": 21}
